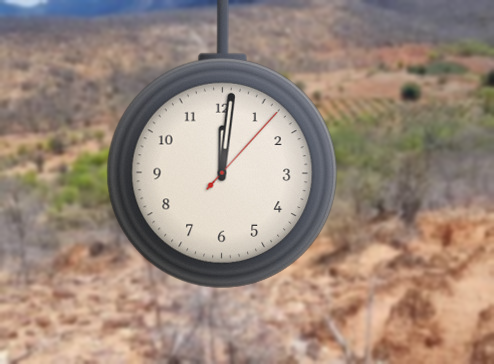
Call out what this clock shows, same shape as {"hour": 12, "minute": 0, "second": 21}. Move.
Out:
{"hour": 12, "minute": 1, "second": 7}
